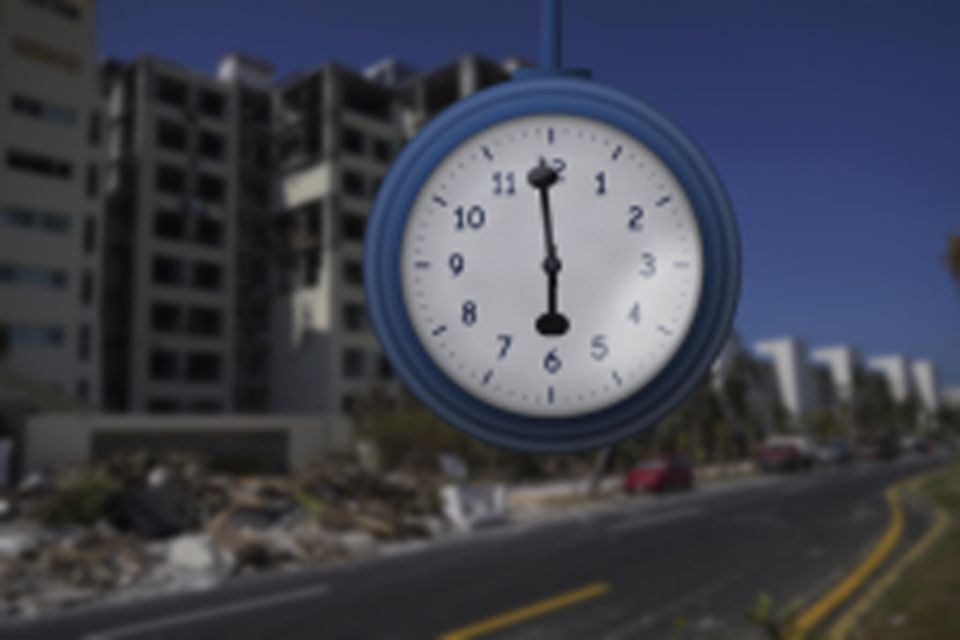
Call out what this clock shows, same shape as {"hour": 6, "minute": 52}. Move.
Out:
{"hour": 5, "minute": 59}
